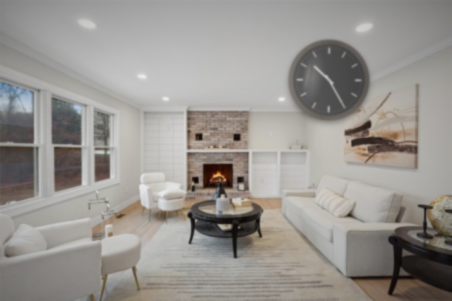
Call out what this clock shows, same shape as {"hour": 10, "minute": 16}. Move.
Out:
{"hour": 10, "minute": 25}
